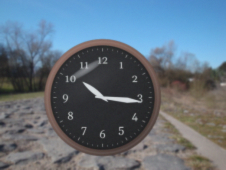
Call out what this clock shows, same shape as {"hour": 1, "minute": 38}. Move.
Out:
{"hour": 10, "minute": 16}
